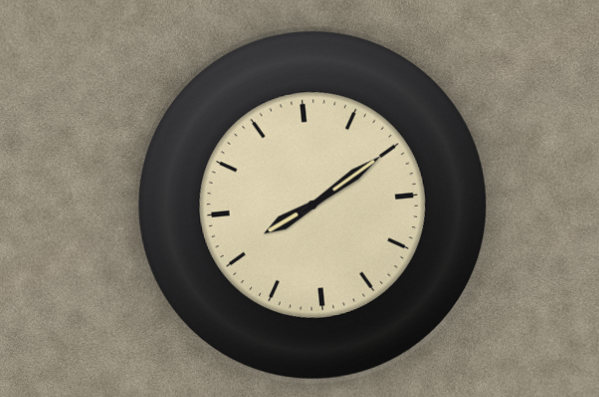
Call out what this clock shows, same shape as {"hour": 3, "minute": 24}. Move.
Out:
{"hour": 8, "minute": 10}
